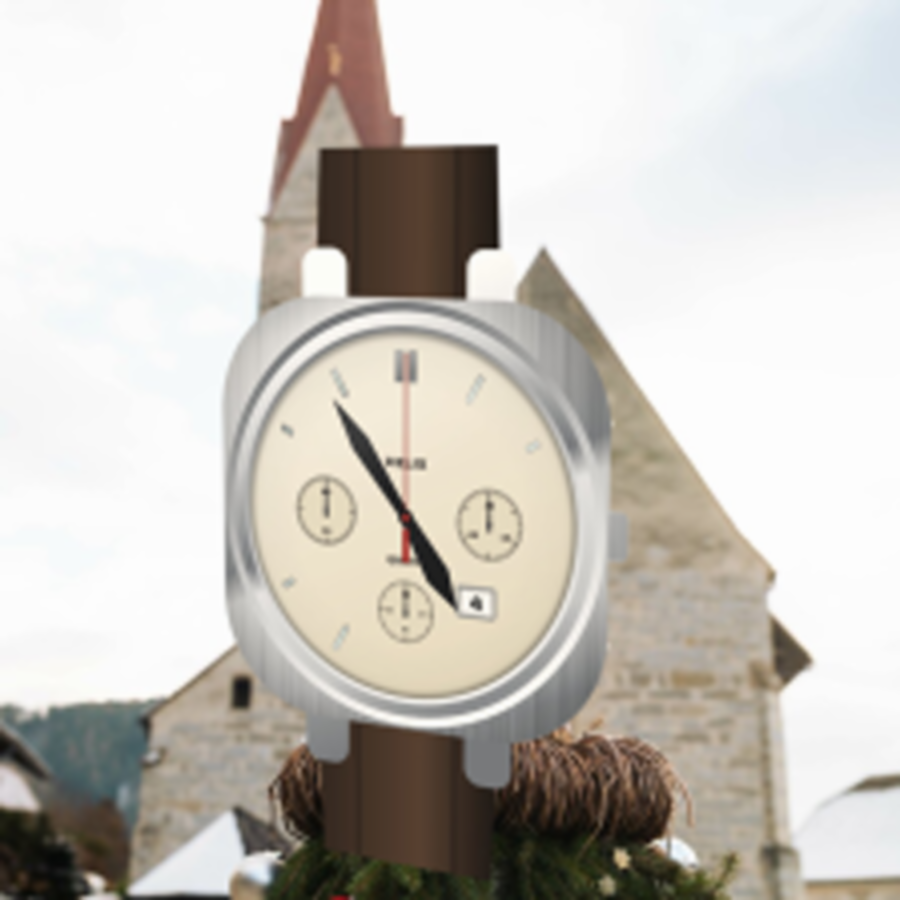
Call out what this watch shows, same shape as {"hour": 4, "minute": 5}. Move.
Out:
{"hour": 4, "minute": 54}
